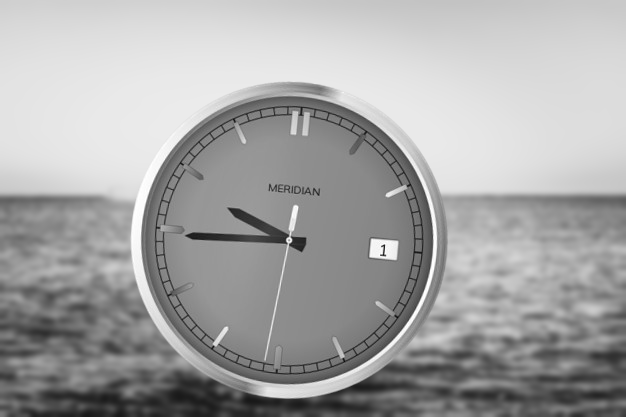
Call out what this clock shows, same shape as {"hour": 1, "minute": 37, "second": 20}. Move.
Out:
{"hour": 9, "minute": 44, "second": 31}
